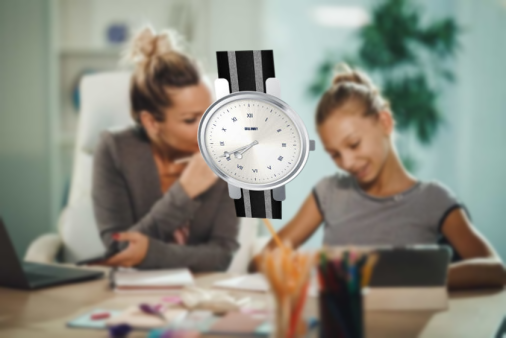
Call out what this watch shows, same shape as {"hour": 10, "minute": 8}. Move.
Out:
{"hour": 7, "minute": 41}
